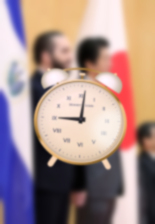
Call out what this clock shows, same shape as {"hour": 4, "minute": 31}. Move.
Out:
{"hour": 9, "minute": 1}
